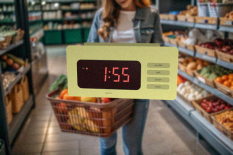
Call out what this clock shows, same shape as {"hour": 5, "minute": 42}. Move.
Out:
{"hour": 1, "minute": 55}
